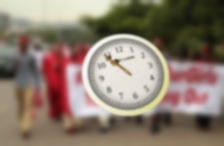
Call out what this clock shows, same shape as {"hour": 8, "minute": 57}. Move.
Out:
{"hour": 10, "minute": 54}
